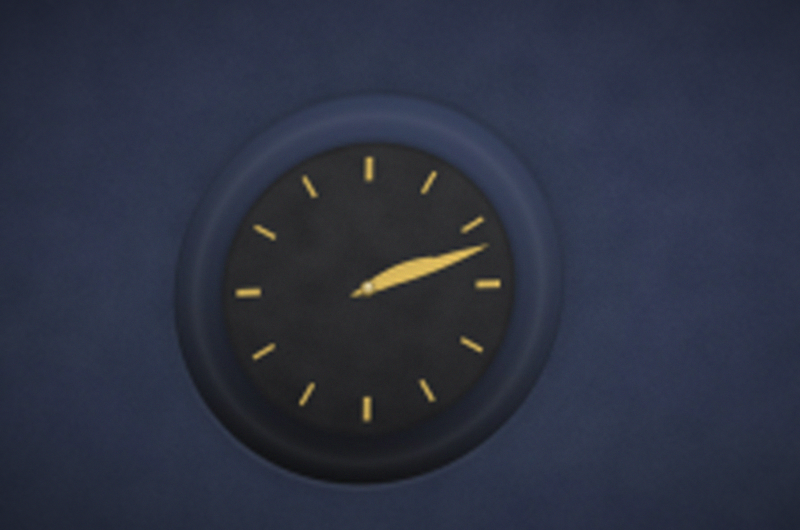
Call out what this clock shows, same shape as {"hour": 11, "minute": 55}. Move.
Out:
{"hour": 2, "minute": 12}
